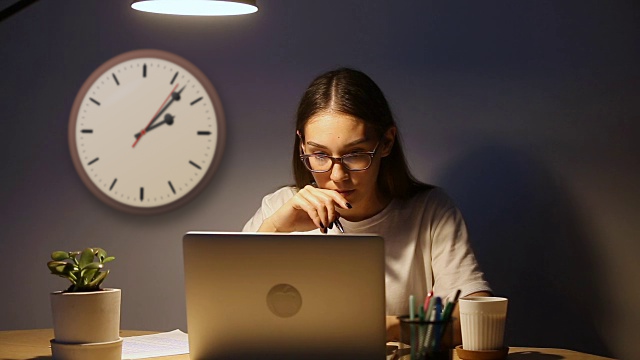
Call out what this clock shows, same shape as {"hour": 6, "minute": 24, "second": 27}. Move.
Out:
{"hour": 2, "minute": 7, "second": 6}
